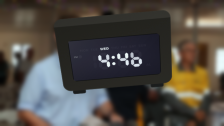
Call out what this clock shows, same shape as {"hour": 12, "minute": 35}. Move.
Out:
{"hour": 4, "minute": 46}
